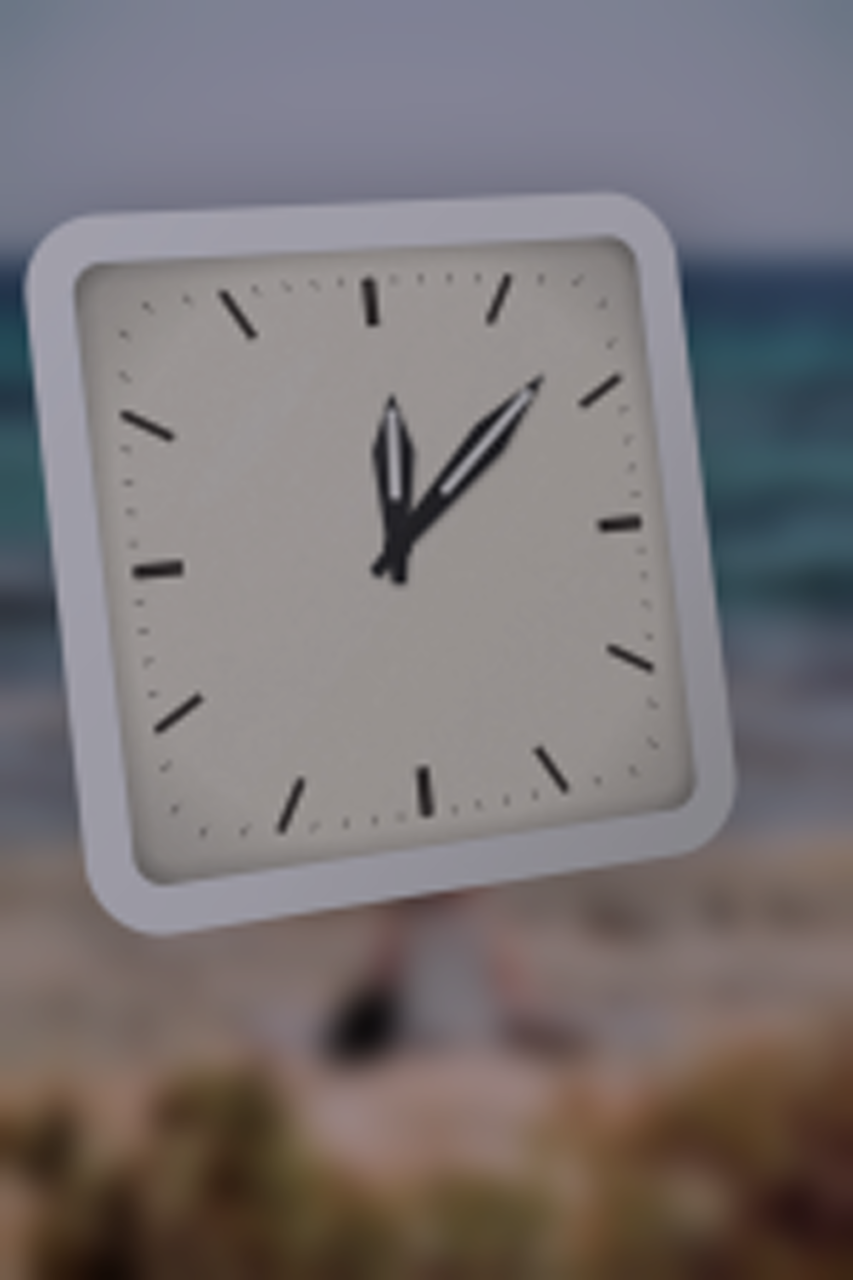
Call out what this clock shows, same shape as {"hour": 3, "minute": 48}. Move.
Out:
{"hour": 12, "minute": 8}
